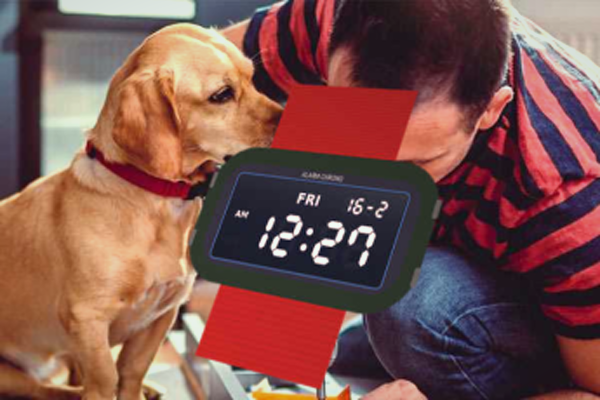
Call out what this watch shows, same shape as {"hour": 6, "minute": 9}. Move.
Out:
{"hour": 12, "minute": 27}
